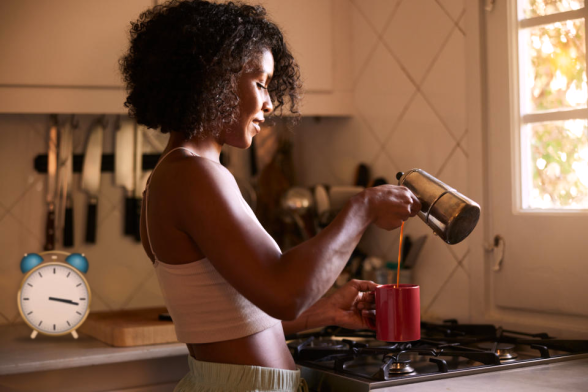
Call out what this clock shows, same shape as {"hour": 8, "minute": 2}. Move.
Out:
{"hour": 3, "minute": 17}
